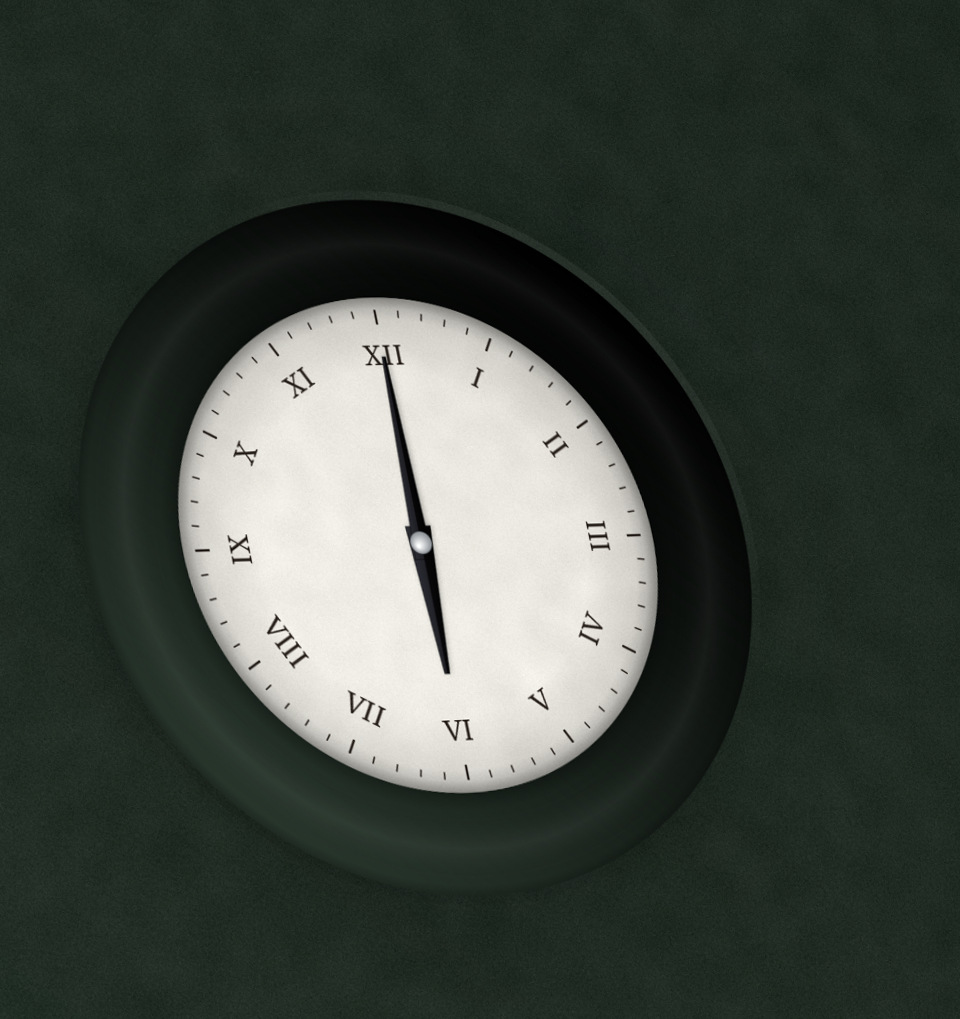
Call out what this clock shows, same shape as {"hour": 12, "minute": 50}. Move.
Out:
{"hour": 6, "minute": 0}
